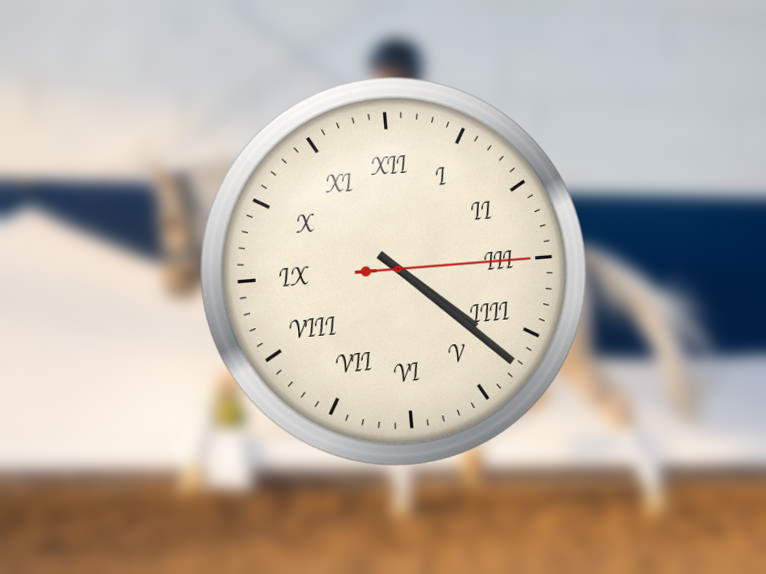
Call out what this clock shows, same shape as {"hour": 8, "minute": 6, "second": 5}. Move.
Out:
{"hour": 4, "minute": 22, "second": 15}
